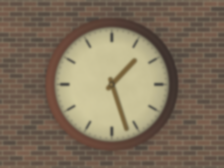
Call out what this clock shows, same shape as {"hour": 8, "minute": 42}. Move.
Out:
{"hour": 1, "minute": 27}
